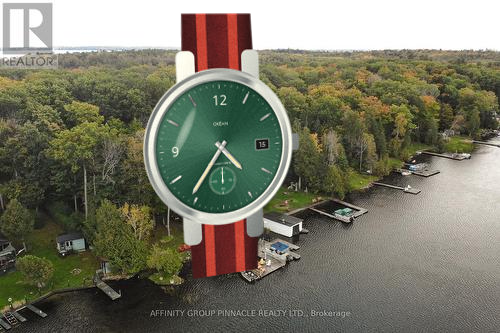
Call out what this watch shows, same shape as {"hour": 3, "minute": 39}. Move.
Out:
{"hour": 4, "minute": 36}
